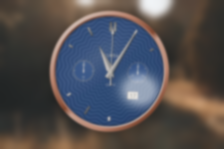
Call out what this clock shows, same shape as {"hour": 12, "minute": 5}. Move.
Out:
{"hour": 11, "minute": 5}
